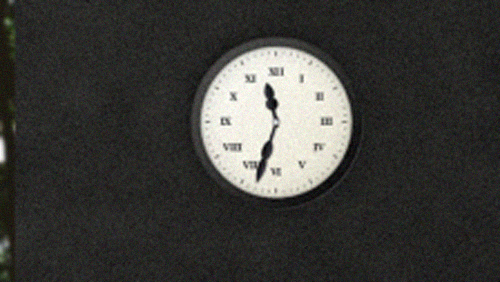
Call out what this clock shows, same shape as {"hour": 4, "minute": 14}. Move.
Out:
{"hour": 11, "minute": 33}
